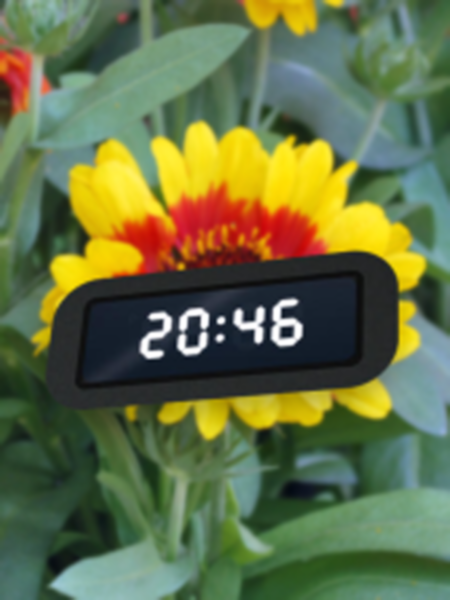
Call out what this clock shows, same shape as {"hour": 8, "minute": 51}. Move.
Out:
{"hour": 20, "minute": 46}
